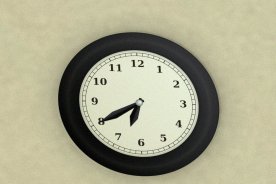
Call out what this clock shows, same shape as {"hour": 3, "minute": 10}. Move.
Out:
{"hour": 6, "minute": 40}
